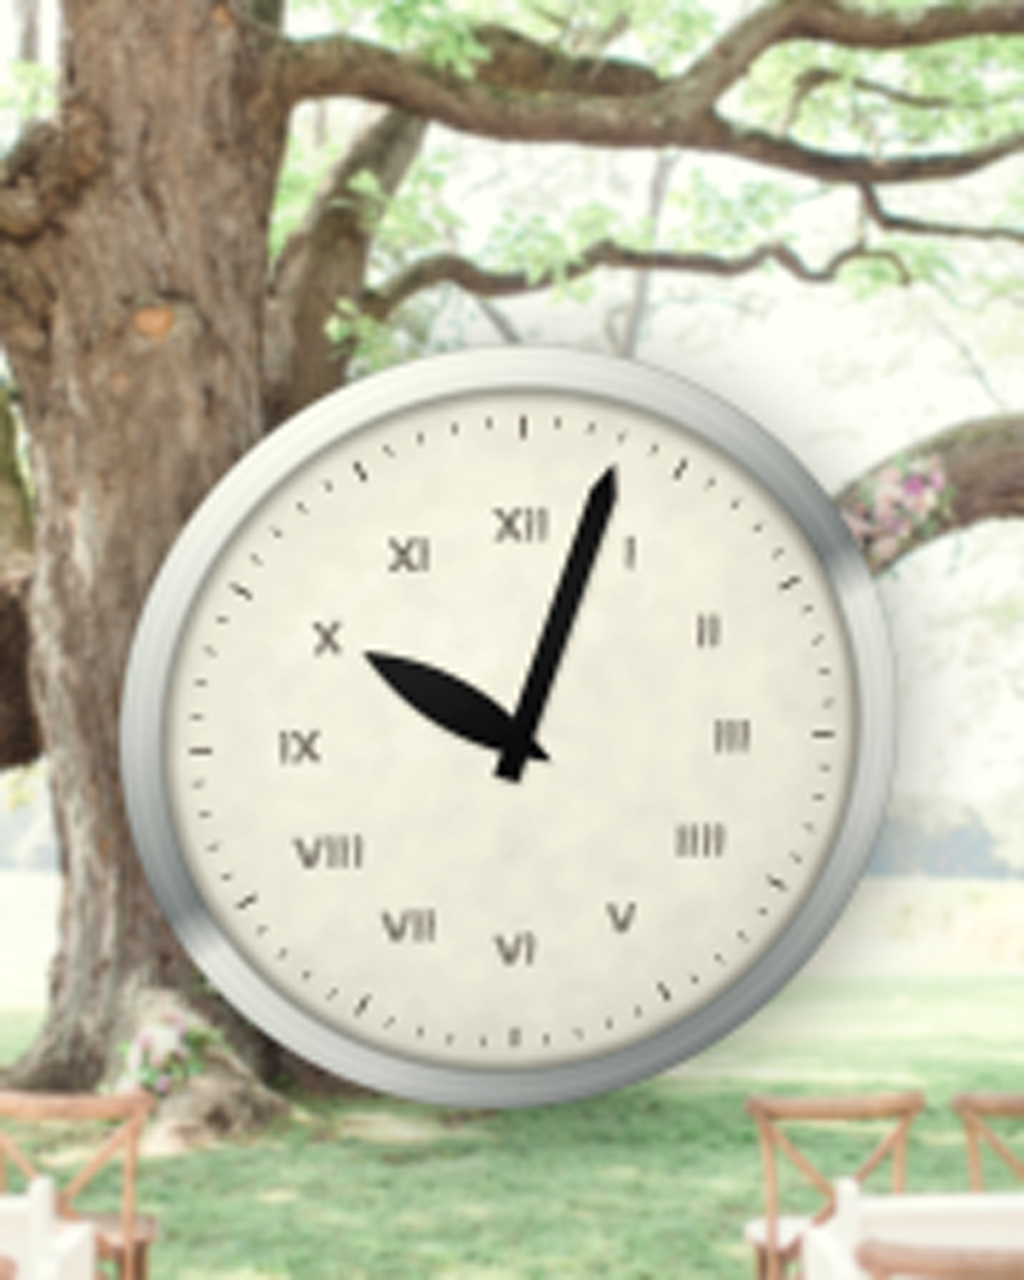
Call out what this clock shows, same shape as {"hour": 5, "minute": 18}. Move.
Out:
{"hour": 10, "minute": 3}
